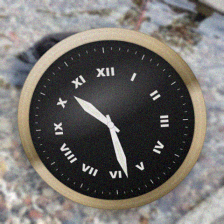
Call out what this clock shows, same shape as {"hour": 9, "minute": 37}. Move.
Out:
{"hour": 10, "minute": 28}
